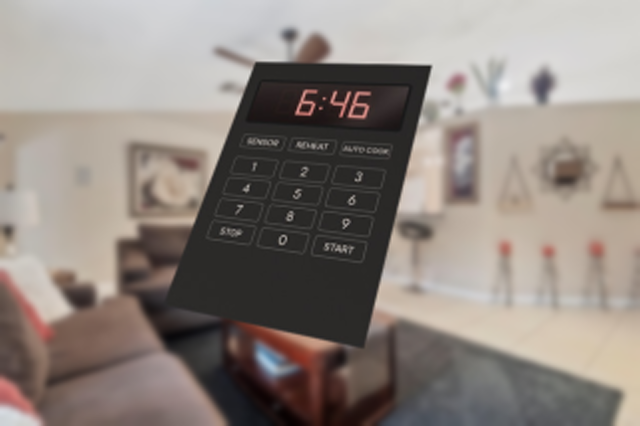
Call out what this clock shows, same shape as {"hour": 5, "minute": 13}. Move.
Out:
{"hour": 6, "minute": 46}
